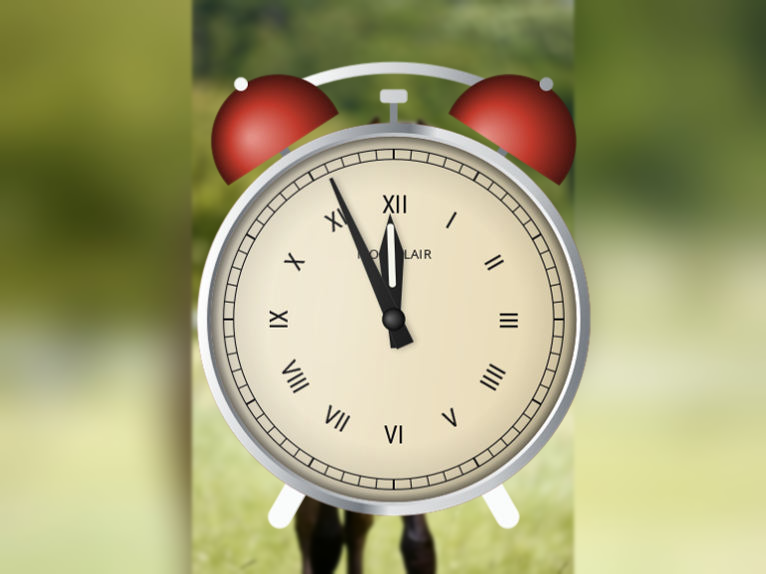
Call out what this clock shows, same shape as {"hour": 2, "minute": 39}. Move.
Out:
{"hour": 11, "minute": 56}
